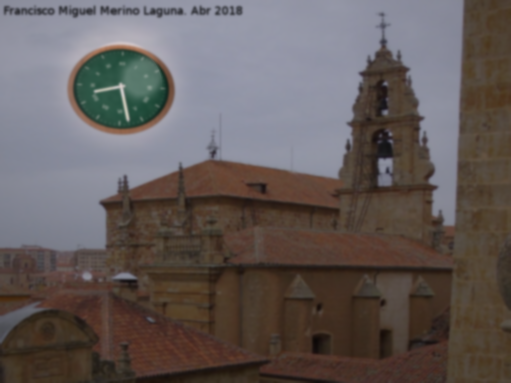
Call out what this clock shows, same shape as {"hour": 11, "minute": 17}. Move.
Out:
{"hour": 8, "minute": 28}
